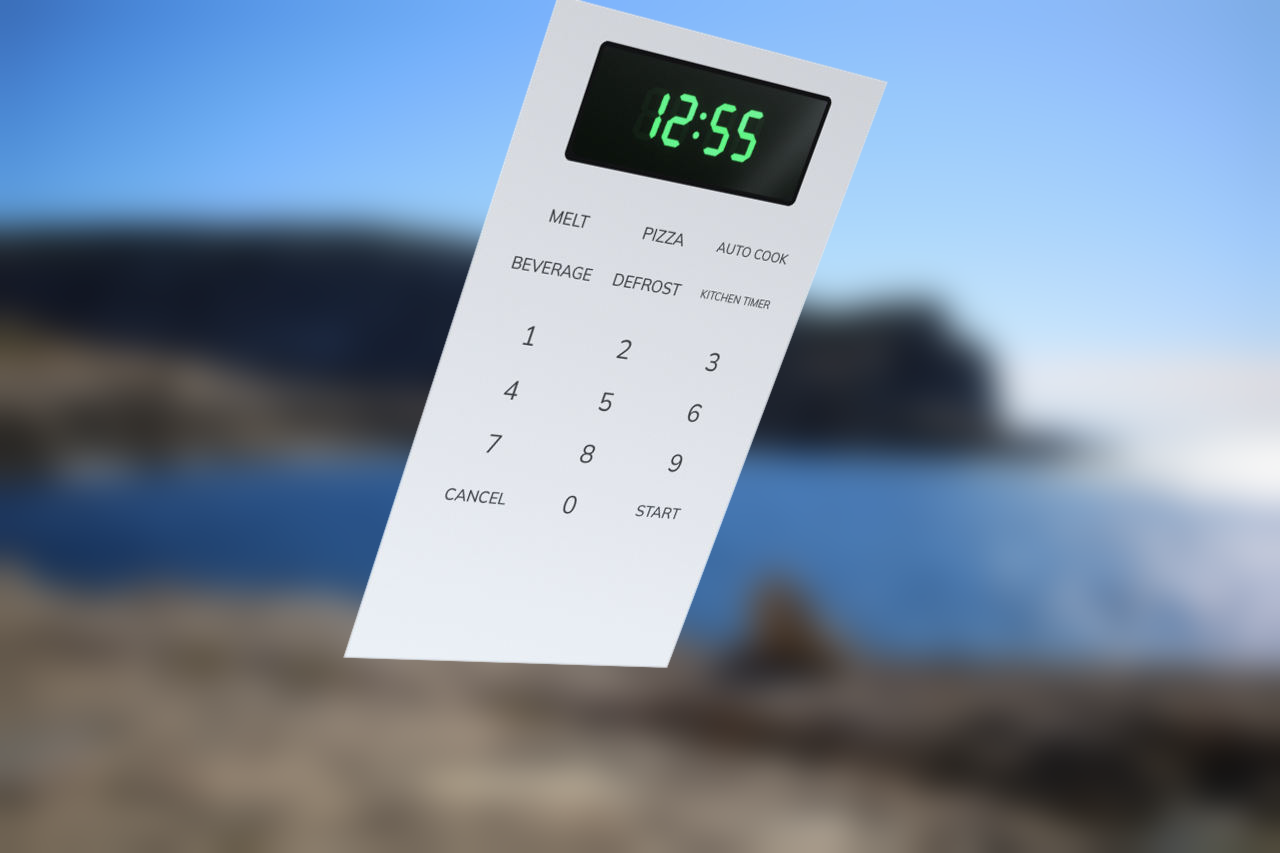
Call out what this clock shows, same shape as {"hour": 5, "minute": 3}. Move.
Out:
{"hour": 12, "minute": 55}
